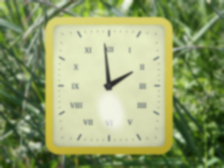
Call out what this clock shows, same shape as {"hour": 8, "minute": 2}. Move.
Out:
{"hour": 1, "minute": 59}
